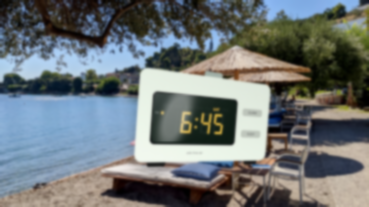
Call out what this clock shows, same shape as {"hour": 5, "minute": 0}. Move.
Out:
{"hour": 6, "minute": 45}
